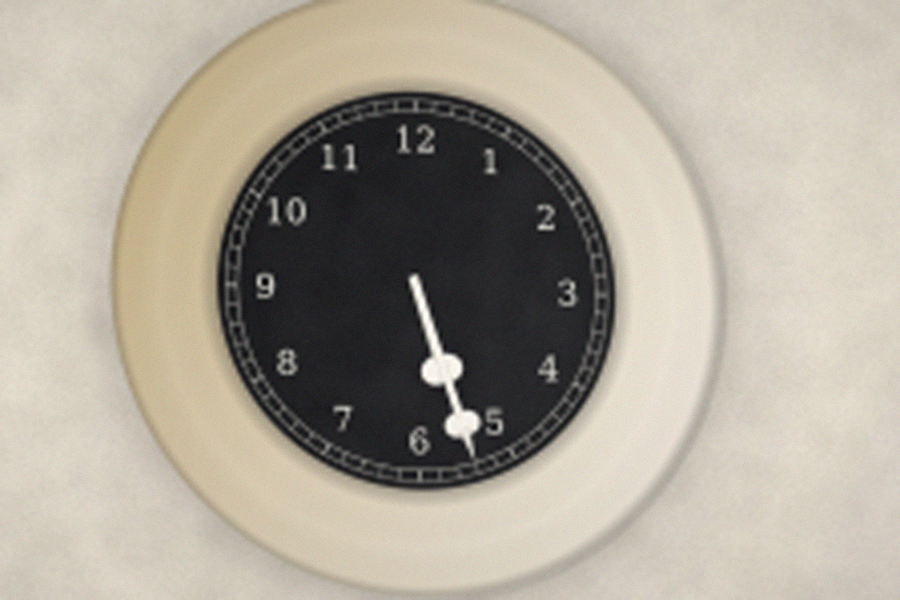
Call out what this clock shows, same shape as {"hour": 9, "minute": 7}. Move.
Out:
{"hour": 5, "minute": 27}
